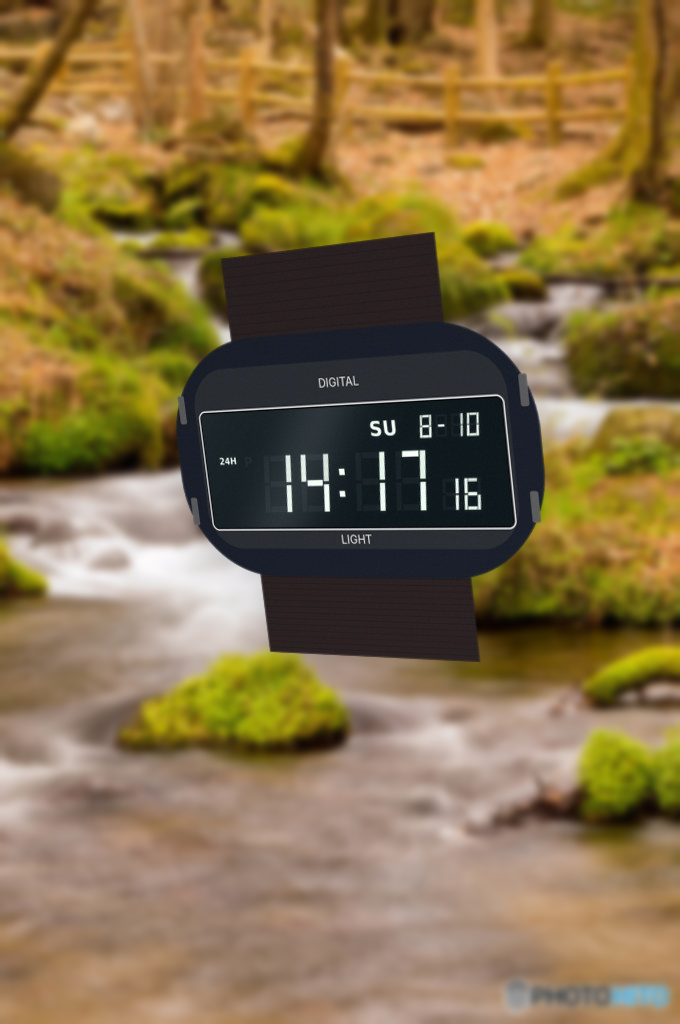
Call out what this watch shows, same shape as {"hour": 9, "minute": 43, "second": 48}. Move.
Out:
{"hour": 14, "minute": 17, "second": 16}
